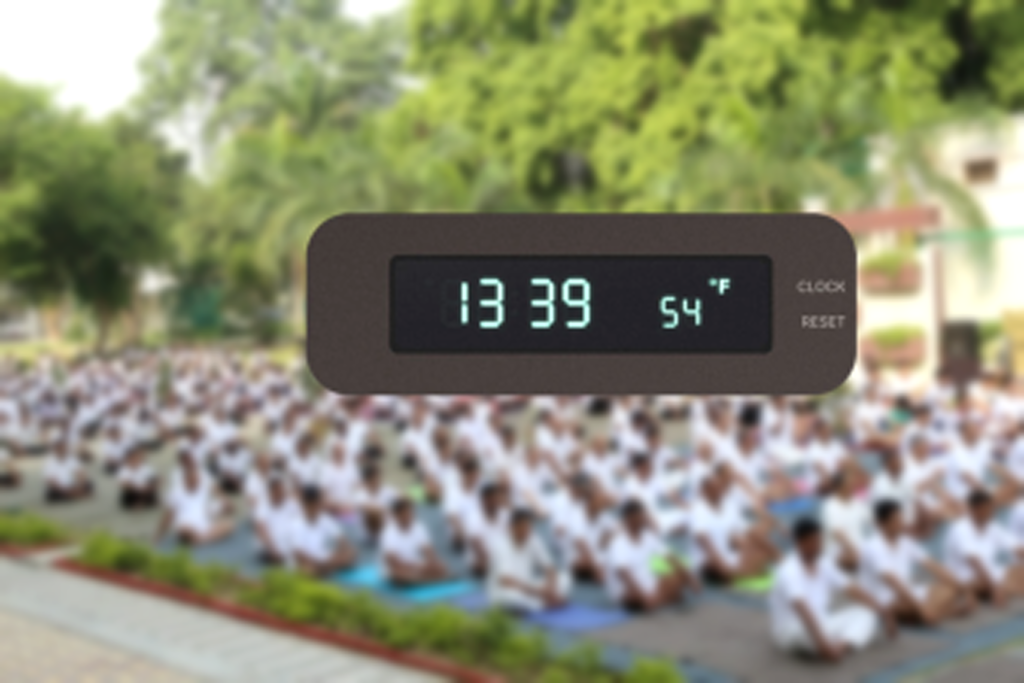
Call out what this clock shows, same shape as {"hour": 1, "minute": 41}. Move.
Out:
{"hour": 13, "minute": 39}
